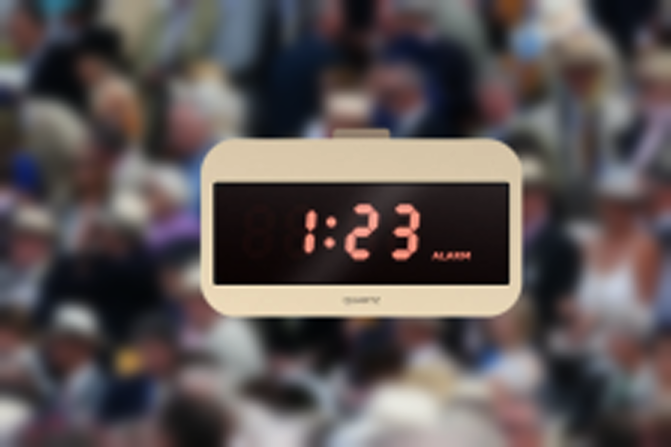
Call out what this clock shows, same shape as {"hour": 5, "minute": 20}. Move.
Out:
{"hour": 1, "minute": 23}
